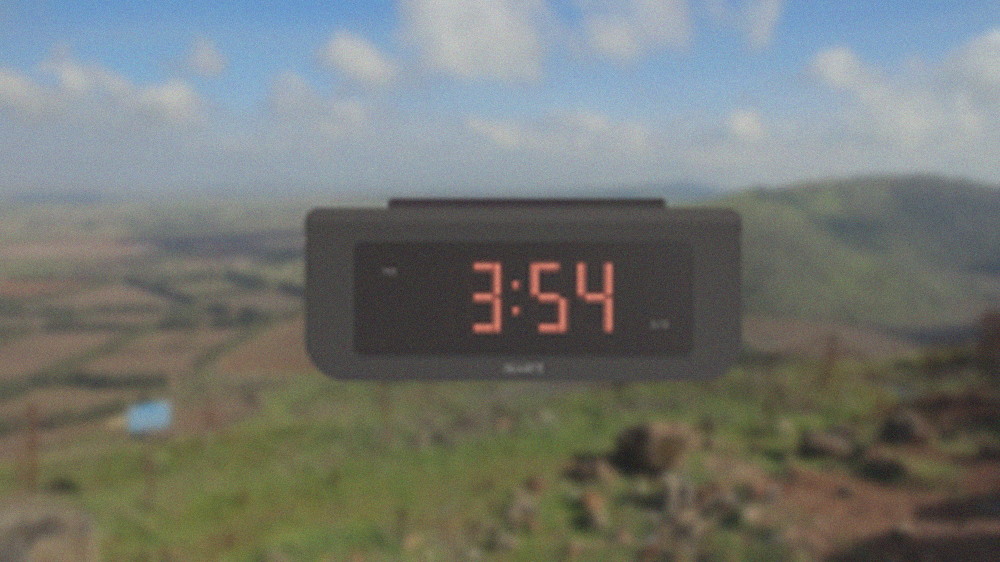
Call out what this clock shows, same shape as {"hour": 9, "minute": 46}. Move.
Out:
{"hour": 3, "minute": 54}
